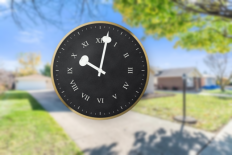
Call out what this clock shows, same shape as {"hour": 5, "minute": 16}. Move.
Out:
{"hour": 10, "minute": 2}
